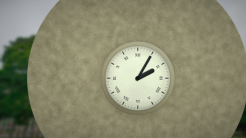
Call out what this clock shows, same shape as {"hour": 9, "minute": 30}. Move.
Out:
{"hour": 2, "minute": 5}
